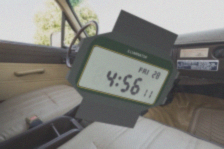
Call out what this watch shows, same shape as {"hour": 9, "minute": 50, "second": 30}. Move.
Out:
{"hour": 4, "minute": 56, "second": 11}
